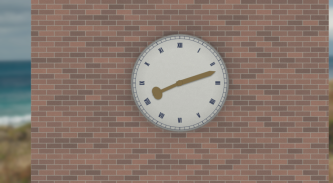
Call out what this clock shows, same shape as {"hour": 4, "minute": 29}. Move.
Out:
{"hour": 8, "minute": 12}
